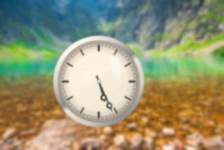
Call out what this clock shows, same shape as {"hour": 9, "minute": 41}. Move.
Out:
{"hour": 5, "minute": 26}
